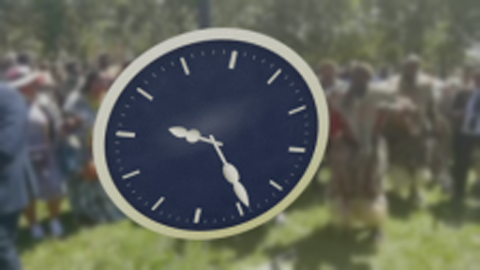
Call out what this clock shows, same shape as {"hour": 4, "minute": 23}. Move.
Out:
{"hour": 9, "minute": 24}
